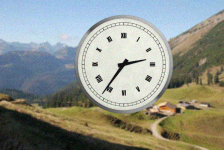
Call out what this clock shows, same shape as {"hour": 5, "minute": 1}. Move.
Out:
{"hour": 2, "minute": 36}
